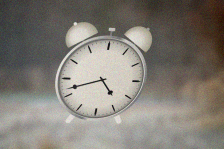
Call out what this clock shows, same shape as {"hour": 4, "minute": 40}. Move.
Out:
{"hour": 4, "minute": 42}
